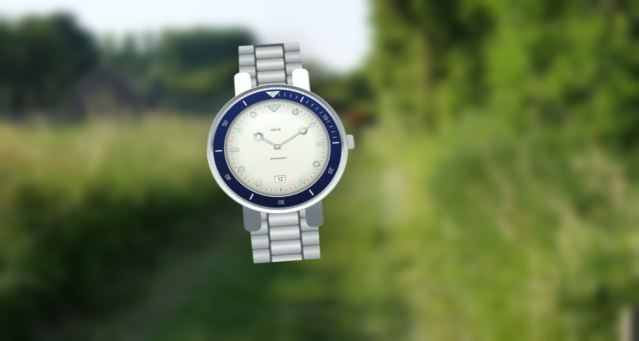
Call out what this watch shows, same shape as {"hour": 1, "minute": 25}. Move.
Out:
{"hour": 10, "minute": 10}
